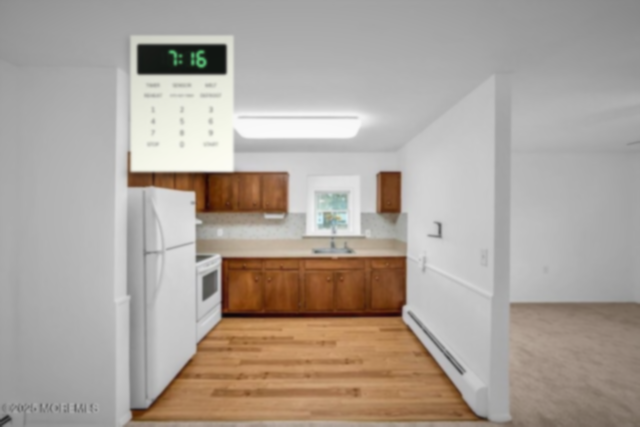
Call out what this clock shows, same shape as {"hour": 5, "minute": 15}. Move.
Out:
{"hour": 7, "minute": 16}
